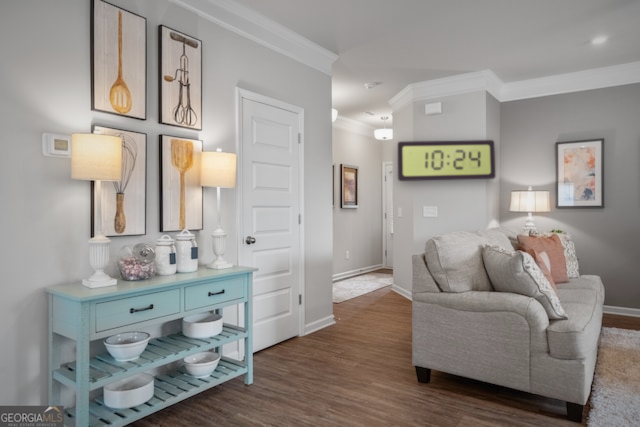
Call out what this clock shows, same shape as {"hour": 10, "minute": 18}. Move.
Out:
{"hour": 10, "minute": 24}
